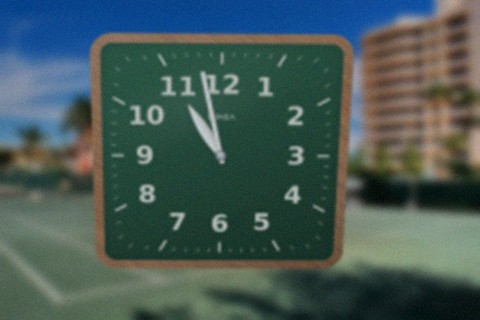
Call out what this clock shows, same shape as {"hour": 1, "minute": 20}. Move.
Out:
{"hour": 10, "minute": 58}
